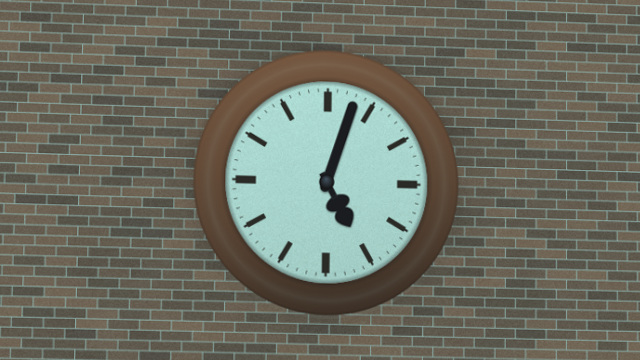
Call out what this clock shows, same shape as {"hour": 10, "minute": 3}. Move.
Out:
{"hour": 5, "minute": 3}
